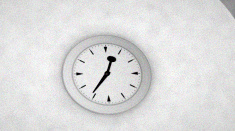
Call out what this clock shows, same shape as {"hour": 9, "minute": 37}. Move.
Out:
{"hour": 12, "minute": 36}
